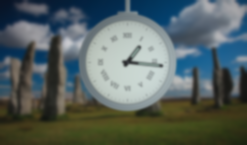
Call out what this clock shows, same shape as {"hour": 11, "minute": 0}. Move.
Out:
{"hour": 1, "minute": 16}
